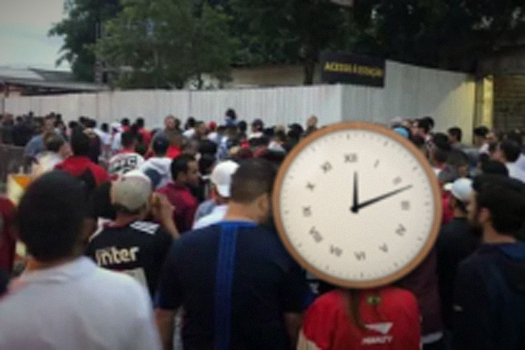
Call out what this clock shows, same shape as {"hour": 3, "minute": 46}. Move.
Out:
{"hour": 12, "minute": 12}
